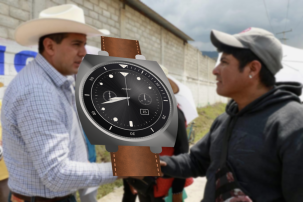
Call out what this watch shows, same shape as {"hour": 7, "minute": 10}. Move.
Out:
{"hour": 8, "minute": 42}
